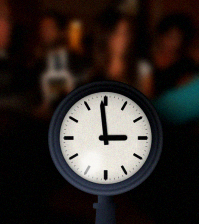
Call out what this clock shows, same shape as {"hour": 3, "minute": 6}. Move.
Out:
{"hour": 2, "minute": 59}
